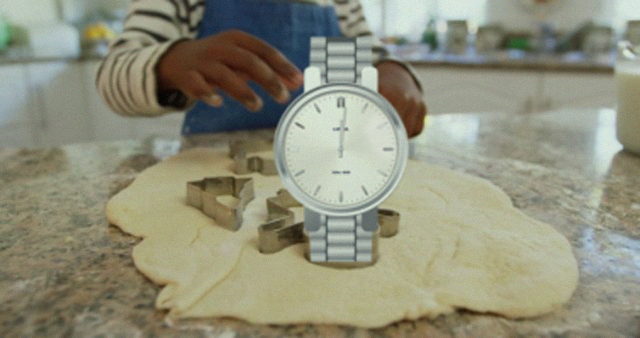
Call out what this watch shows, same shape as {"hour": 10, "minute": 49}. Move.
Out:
{"hour": 12, "minute": 1}
